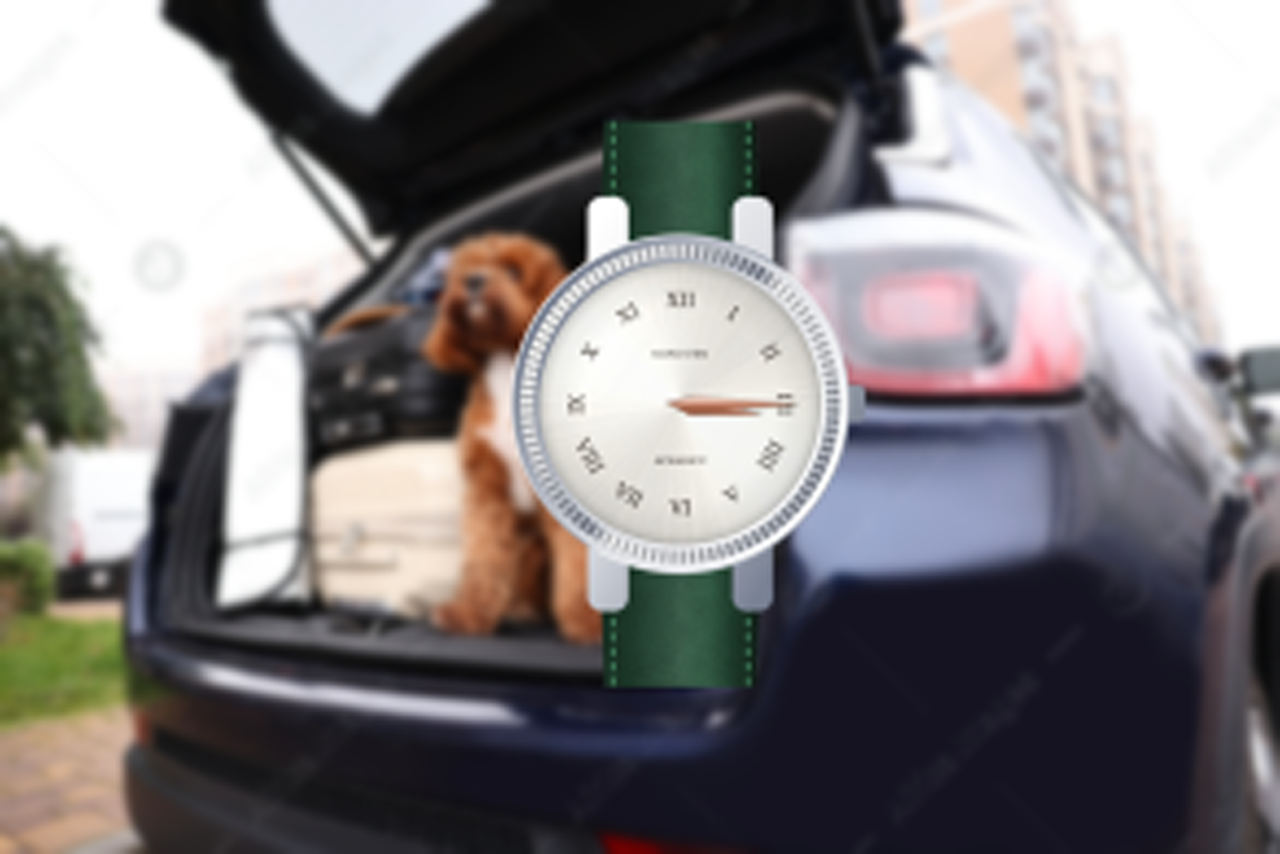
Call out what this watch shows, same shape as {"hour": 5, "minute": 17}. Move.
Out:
{"hour": 3, "minute": 15}
